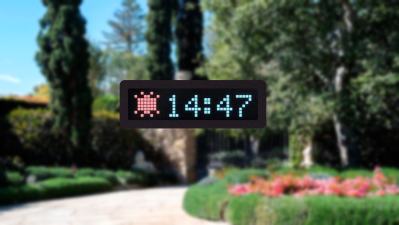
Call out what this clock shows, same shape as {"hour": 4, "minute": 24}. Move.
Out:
{"hour": 14, "minute": 47}
